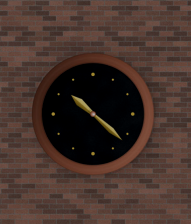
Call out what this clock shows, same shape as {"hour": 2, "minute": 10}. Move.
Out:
{"hour": 10, "minute": 22}
